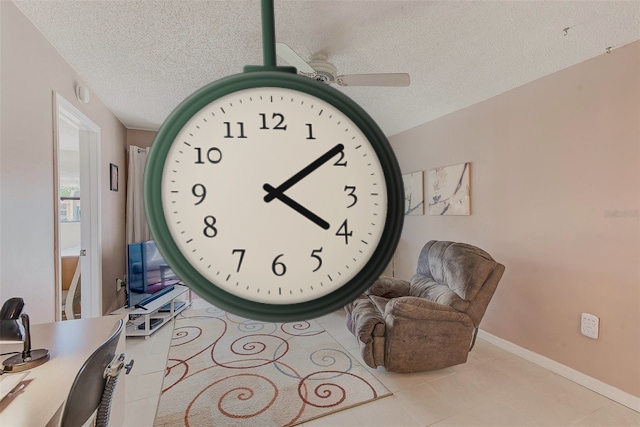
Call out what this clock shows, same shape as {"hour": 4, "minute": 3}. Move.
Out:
{"hour": 4, "minute": 9}
